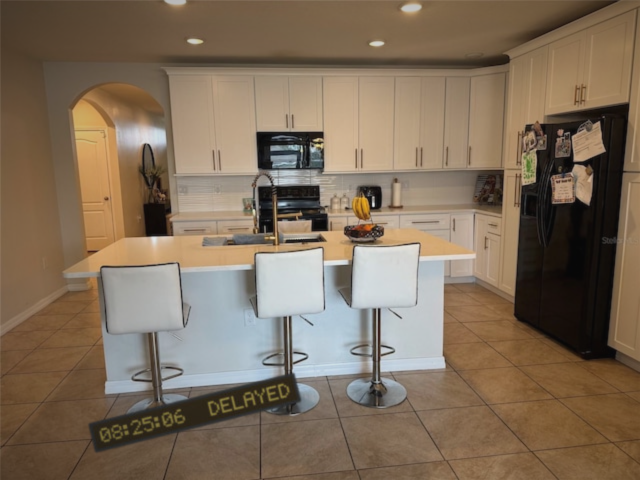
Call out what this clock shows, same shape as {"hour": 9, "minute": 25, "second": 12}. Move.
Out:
{"hour": 8, "minute": 25, "second": 6}
